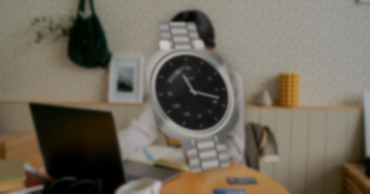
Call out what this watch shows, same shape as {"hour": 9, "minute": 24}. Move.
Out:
{"hour": 11, "minute": 18}
